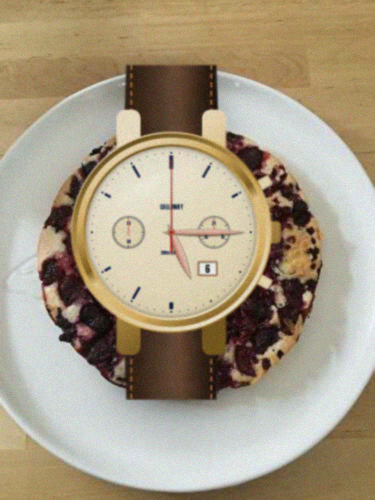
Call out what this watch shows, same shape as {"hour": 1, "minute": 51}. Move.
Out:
{"hour": 5, "minute": 15}
